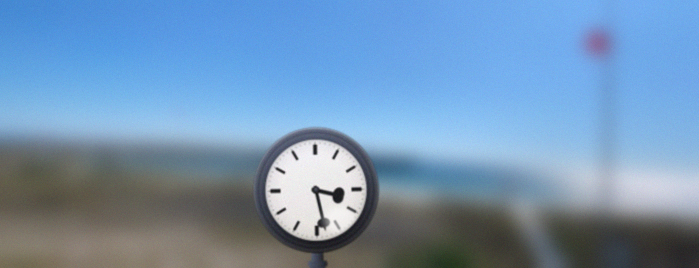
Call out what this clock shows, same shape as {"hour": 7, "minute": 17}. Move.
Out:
{"hour": 3, "minute": 28}
